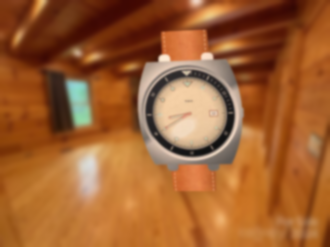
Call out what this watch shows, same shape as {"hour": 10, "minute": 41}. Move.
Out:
{"hour": 8, "minute": 40}
